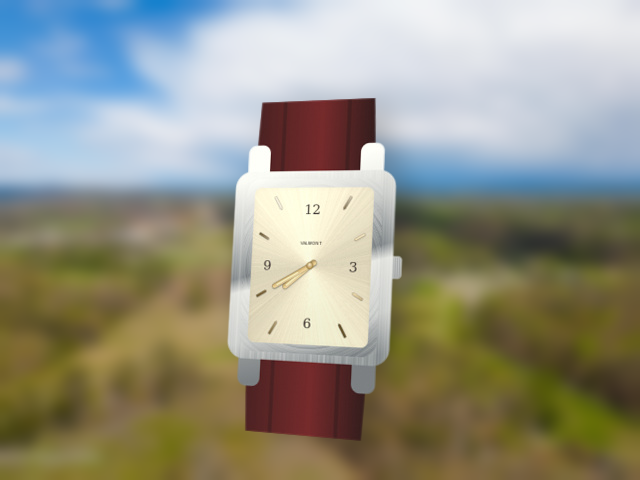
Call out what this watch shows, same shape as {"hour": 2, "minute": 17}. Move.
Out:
{"hour": 7, "minute": 40}
